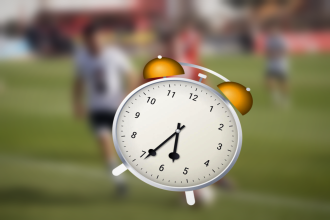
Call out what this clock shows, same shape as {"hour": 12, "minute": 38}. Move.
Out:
{"hour": 5, "minute": 34}
